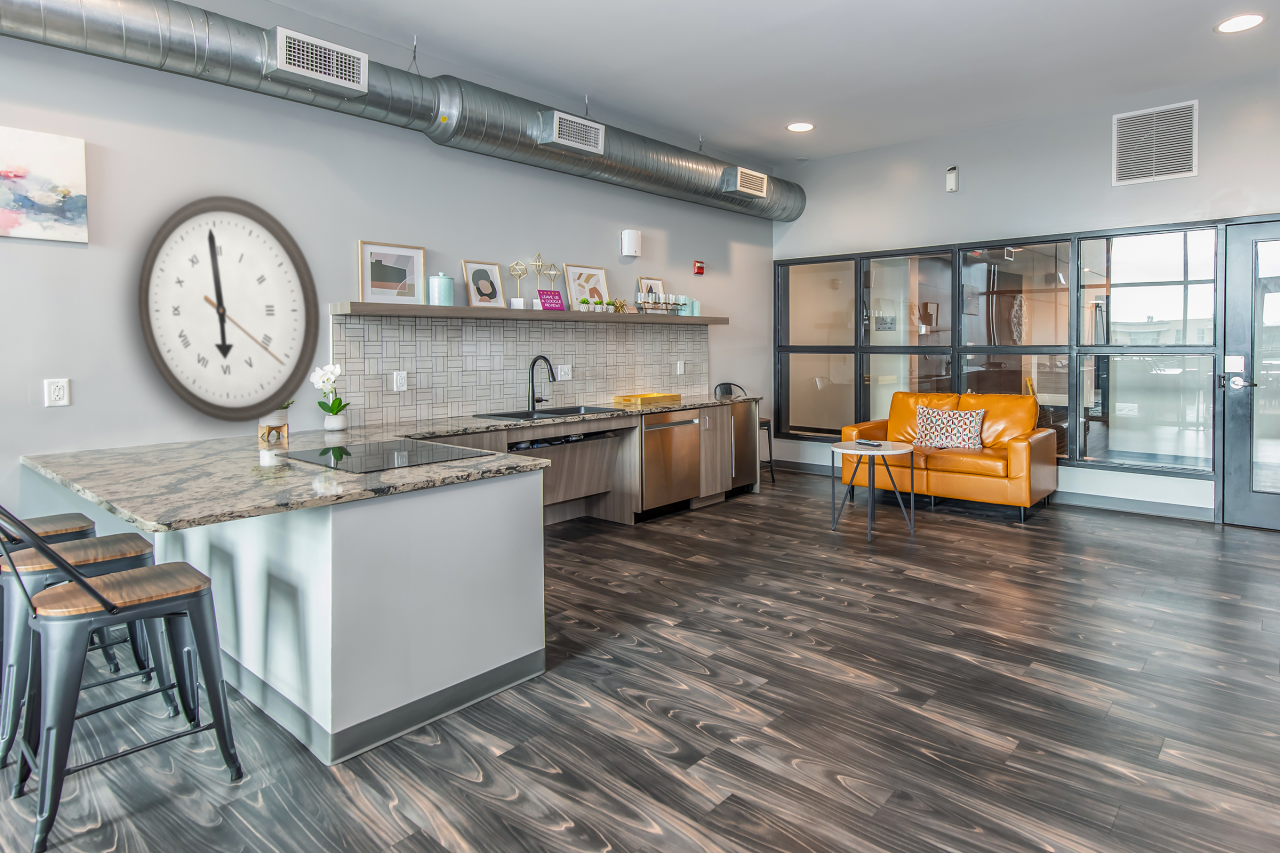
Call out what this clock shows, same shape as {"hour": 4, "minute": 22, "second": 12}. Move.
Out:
{"hour": 5, "minute": 59, "second": 21}
